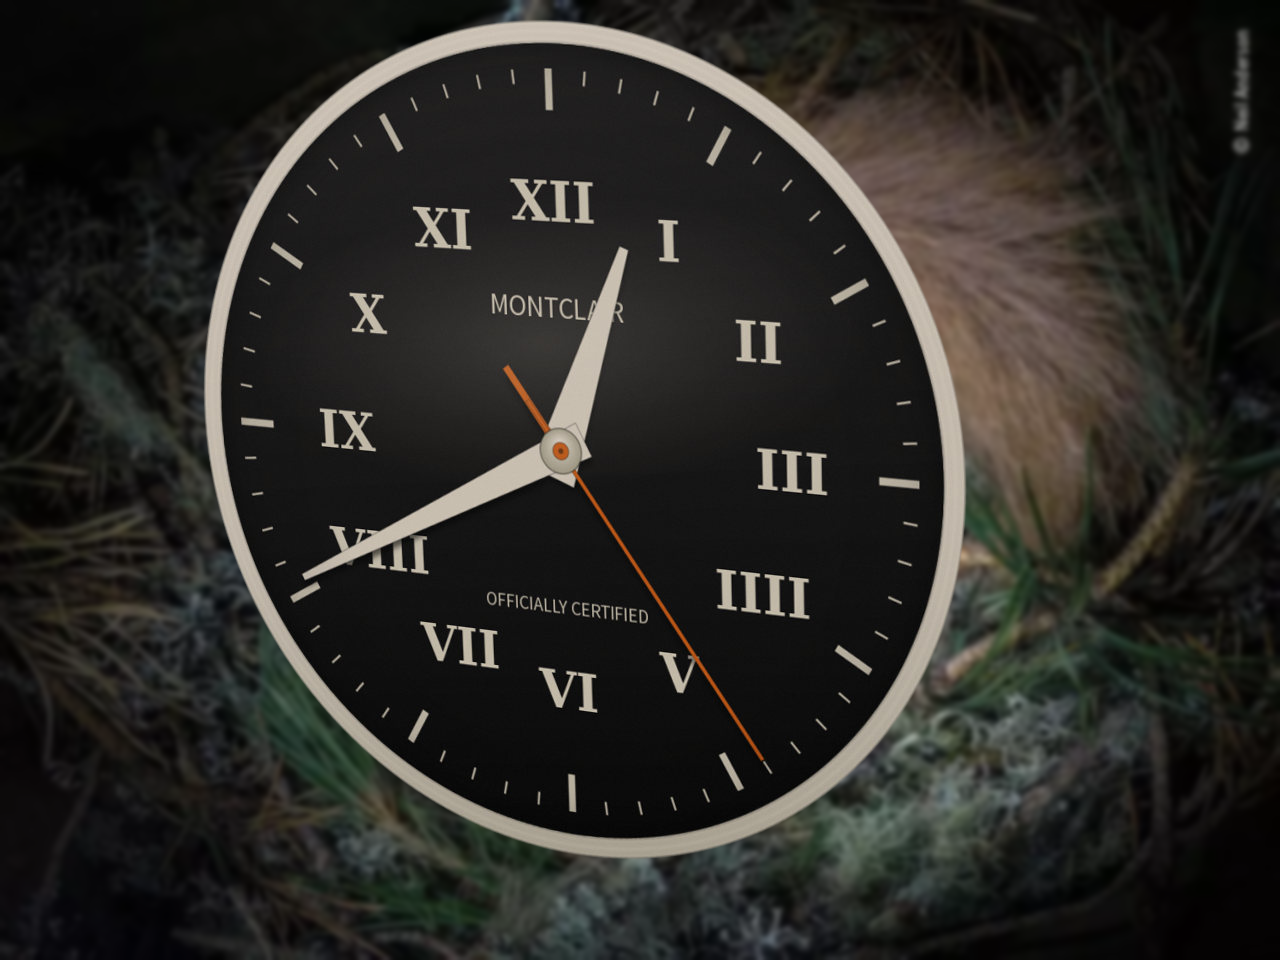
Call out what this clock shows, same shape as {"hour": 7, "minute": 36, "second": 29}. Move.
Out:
{"hour": 12, "minute": 40, "second": 24}
